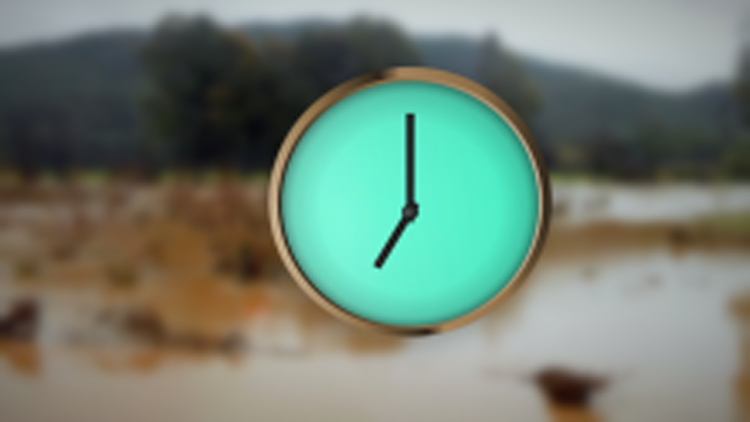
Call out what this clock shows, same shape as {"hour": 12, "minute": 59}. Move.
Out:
{"hour": 7, "minute": 0}
